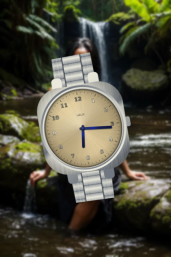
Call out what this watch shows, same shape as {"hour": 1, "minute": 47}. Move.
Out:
{"hour": 6, "minute": 16}
